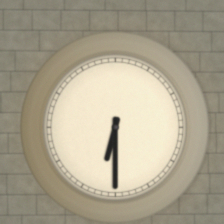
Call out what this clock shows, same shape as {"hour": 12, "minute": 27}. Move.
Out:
{"hour": 6, "minute": 30}
